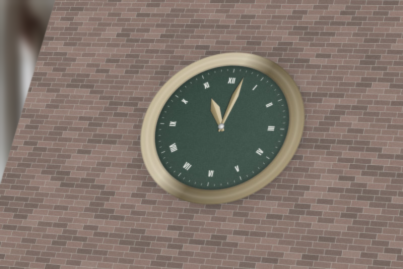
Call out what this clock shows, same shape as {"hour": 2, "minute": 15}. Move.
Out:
{"hour": 11, "minute": 2}
